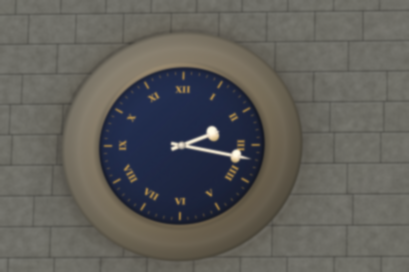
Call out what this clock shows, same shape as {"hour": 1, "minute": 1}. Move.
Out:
{"hour": 2, "minute": 17}
